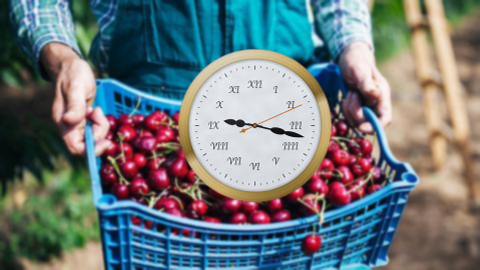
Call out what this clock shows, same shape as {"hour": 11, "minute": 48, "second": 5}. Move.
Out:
{"hour": 9, "minute": 17, "second": 11}
